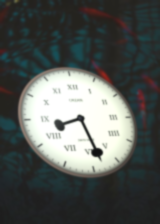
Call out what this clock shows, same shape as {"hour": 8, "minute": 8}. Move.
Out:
{"hour": 8, "minute": 28}
